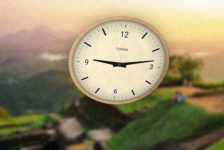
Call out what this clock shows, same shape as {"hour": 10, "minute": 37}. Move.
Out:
{"hour": 9, "minute": 13}
